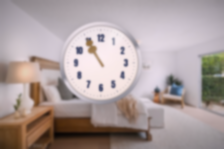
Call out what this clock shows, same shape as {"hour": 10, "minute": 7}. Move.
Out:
{"hour": 10, "minute": 55}
